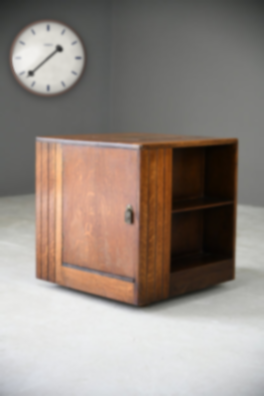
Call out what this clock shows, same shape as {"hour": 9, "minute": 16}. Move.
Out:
{"hour": 1, "minute": 38}
